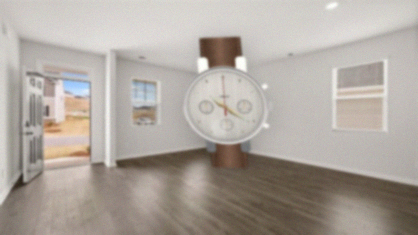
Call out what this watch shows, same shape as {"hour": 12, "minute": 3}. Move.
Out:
{"hour": 10, "minute": 21}
